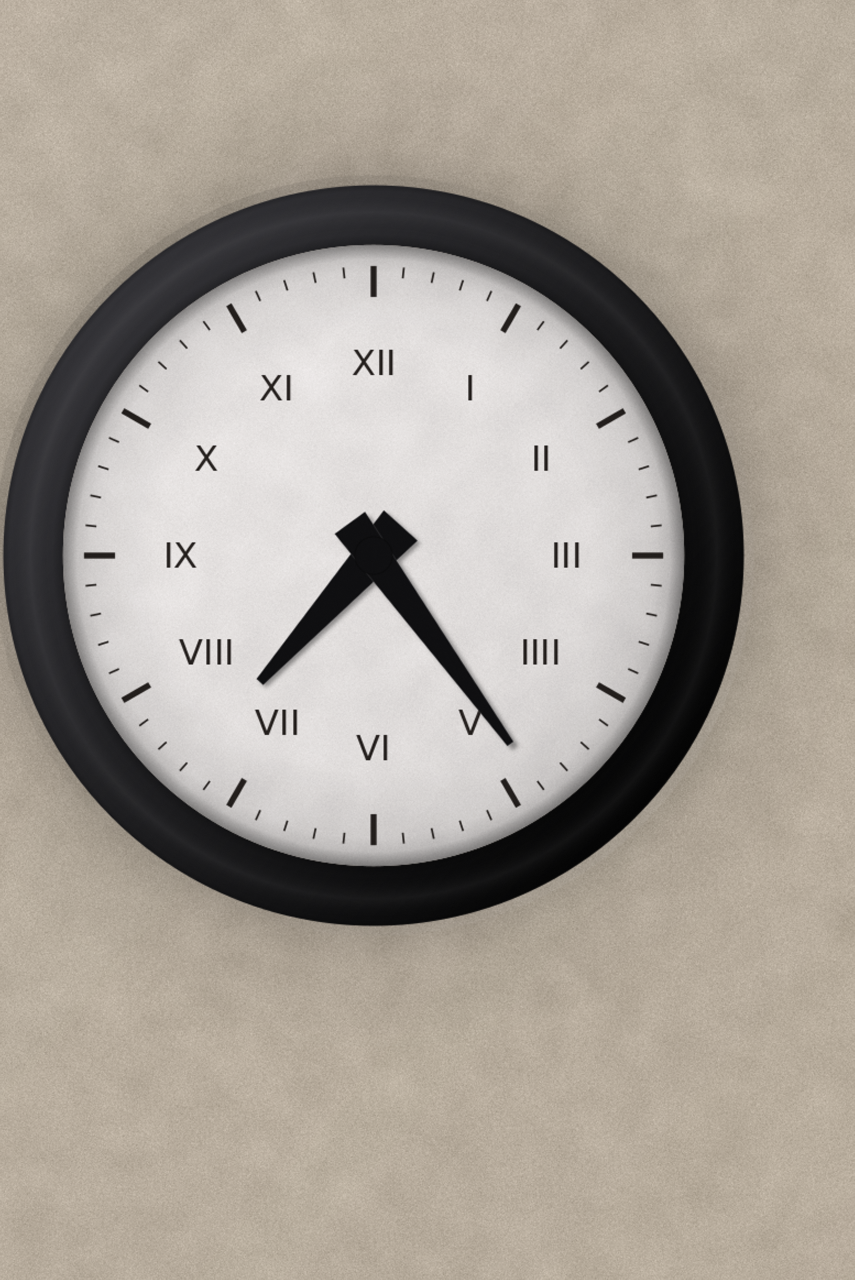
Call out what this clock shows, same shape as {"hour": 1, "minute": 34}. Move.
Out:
{"hour": 7, "minute": 24}
